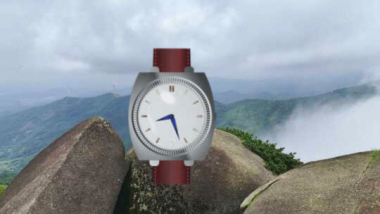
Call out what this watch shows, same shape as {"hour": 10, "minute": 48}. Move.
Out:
{"hour": 8, "minute": 27}
